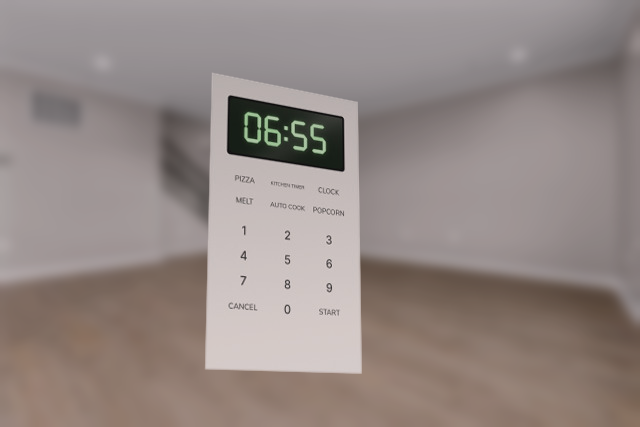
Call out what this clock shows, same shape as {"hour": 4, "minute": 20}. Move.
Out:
{"hour": 6, "minute": 55}
